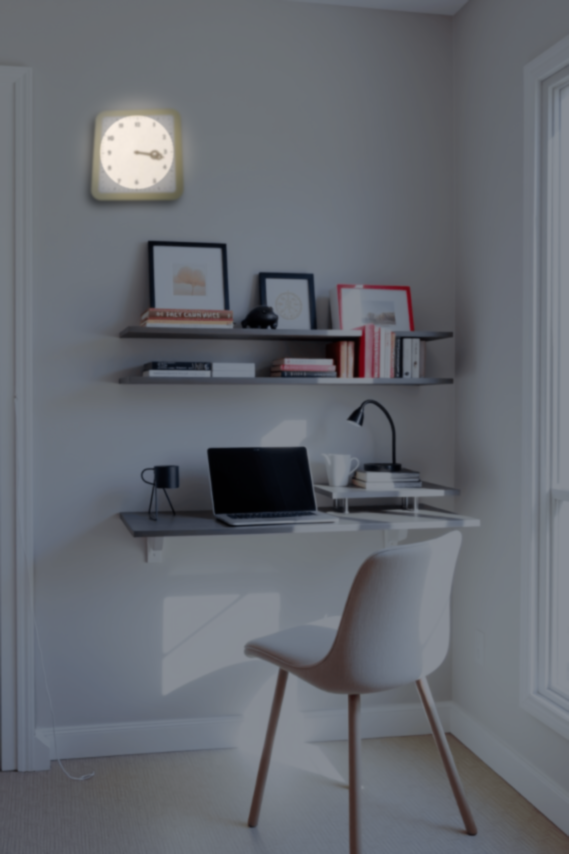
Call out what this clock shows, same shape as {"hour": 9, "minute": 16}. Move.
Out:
{"hour": 3, "minute": 17}
